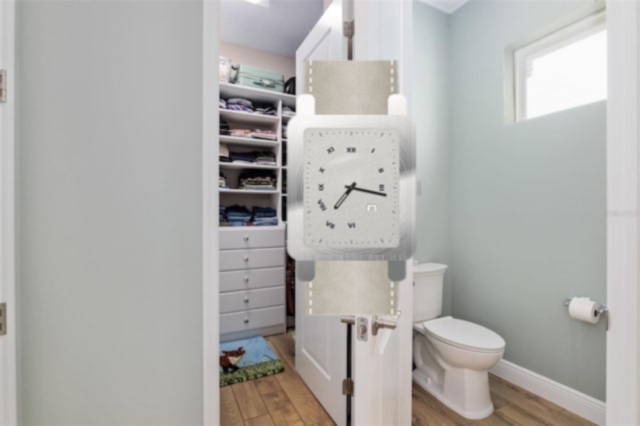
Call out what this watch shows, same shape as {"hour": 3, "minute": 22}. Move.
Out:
{"hour": 7, "minute": 17}
